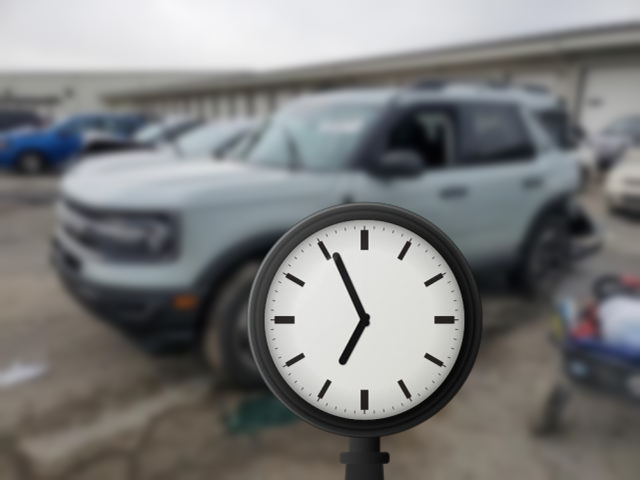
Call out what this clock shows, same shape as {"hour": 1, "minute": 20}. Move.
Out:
{"hour": 6, "minute": 56}
